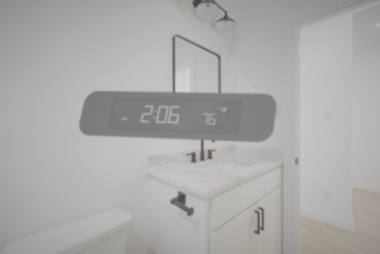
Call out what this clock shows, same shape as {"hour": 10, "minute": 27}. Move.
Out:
{"hour": 2, "minute": 6}
